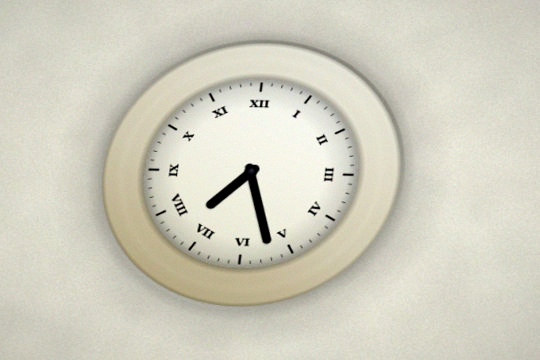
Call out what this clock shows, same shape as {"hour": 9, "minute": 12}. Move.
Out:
{"hour": 7, "minute": 27}
